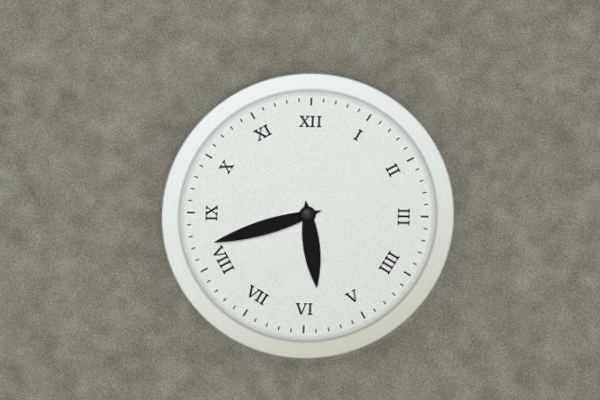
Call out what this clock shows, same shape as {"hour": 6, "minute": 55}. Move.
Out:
{"hour": 5, "minute": 42}
